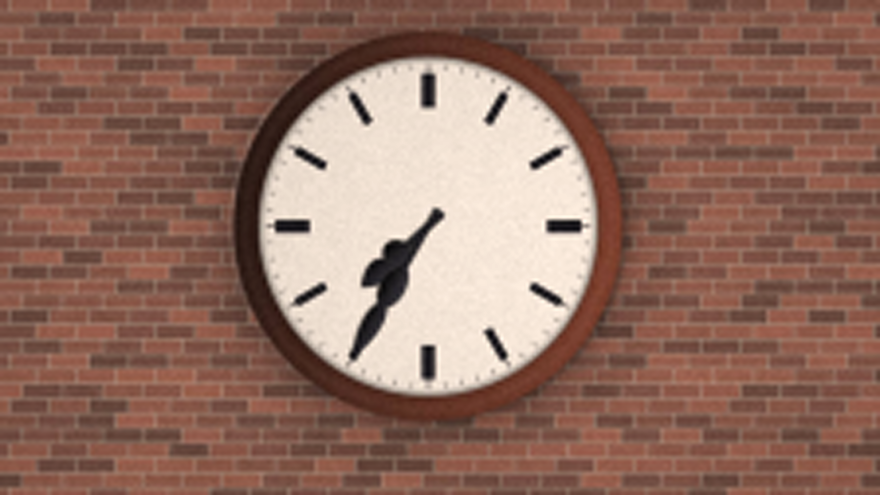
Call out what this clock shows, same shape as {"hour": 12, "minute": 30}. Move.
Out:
{"hour": 7, "minute": 35}
